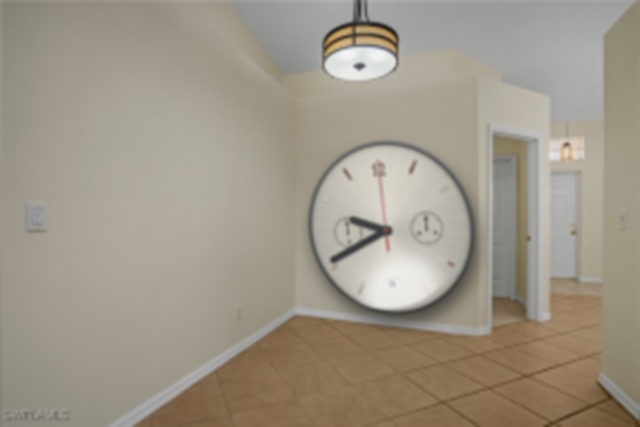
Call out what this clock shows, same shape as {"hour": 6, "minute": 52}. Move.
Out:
{"hour": 9, "minute": 41}
